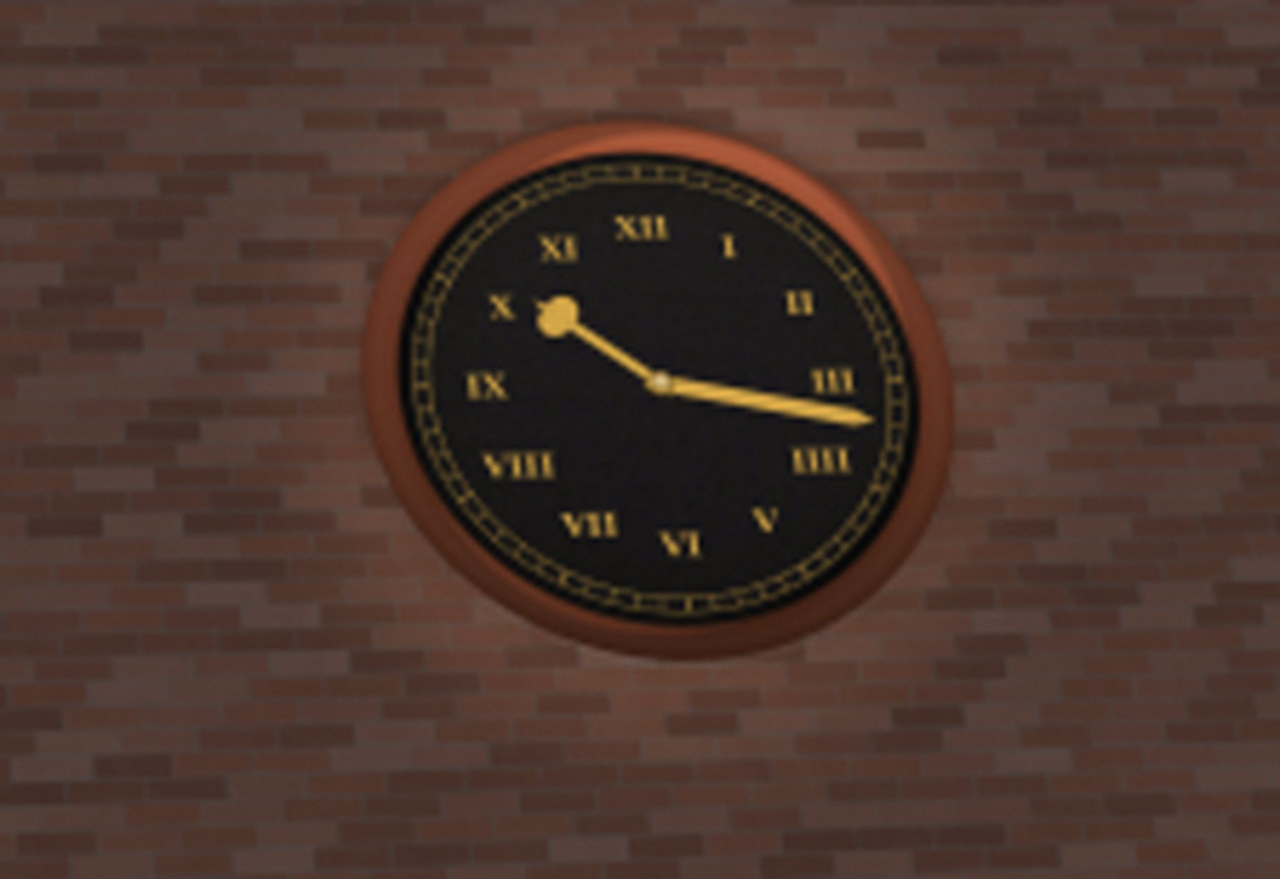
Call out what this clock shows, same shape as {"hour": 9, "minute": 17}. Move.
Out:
{"hour": 10, "minute": 17}
